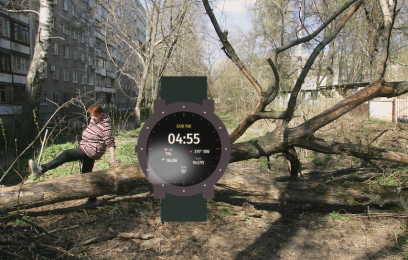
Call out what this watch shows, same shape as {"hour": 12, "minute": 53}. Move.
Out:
{"hour": 4, "minute": 55}
